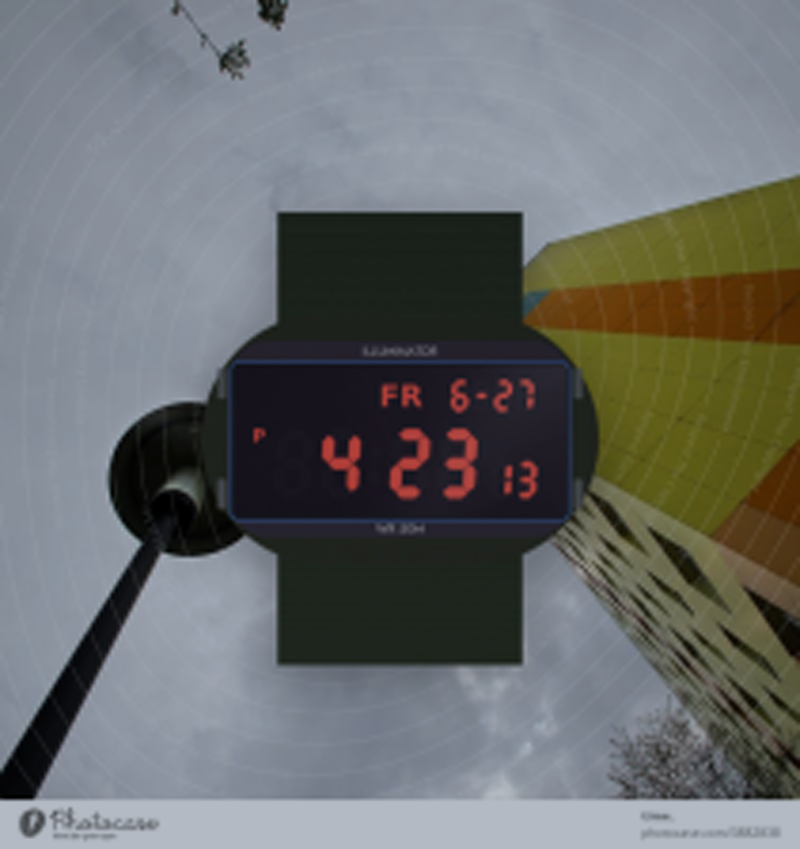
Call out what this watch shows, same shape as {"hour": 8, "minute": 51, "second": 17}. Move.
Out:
{"hour": 4, "minute": 23, "second": 13}
